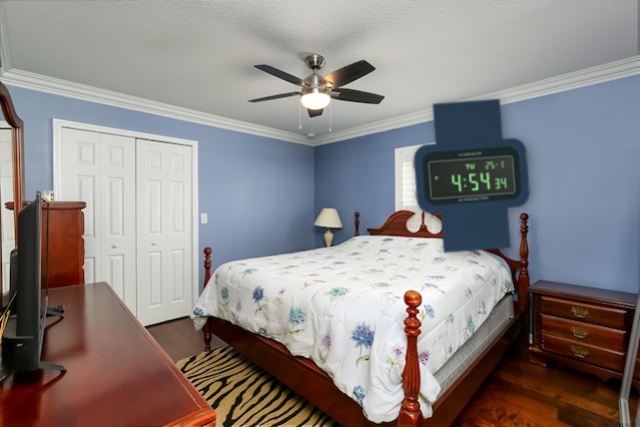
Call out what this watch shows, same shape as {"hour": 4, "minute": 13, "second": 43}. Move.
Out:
{"hour": 4, "minute": 54, "second": 34}
